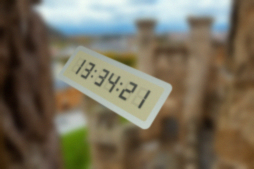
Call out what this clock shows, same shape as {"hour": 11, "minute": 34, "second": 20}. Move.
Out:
{"hour": 13, "minute": 34, "second": 21}
